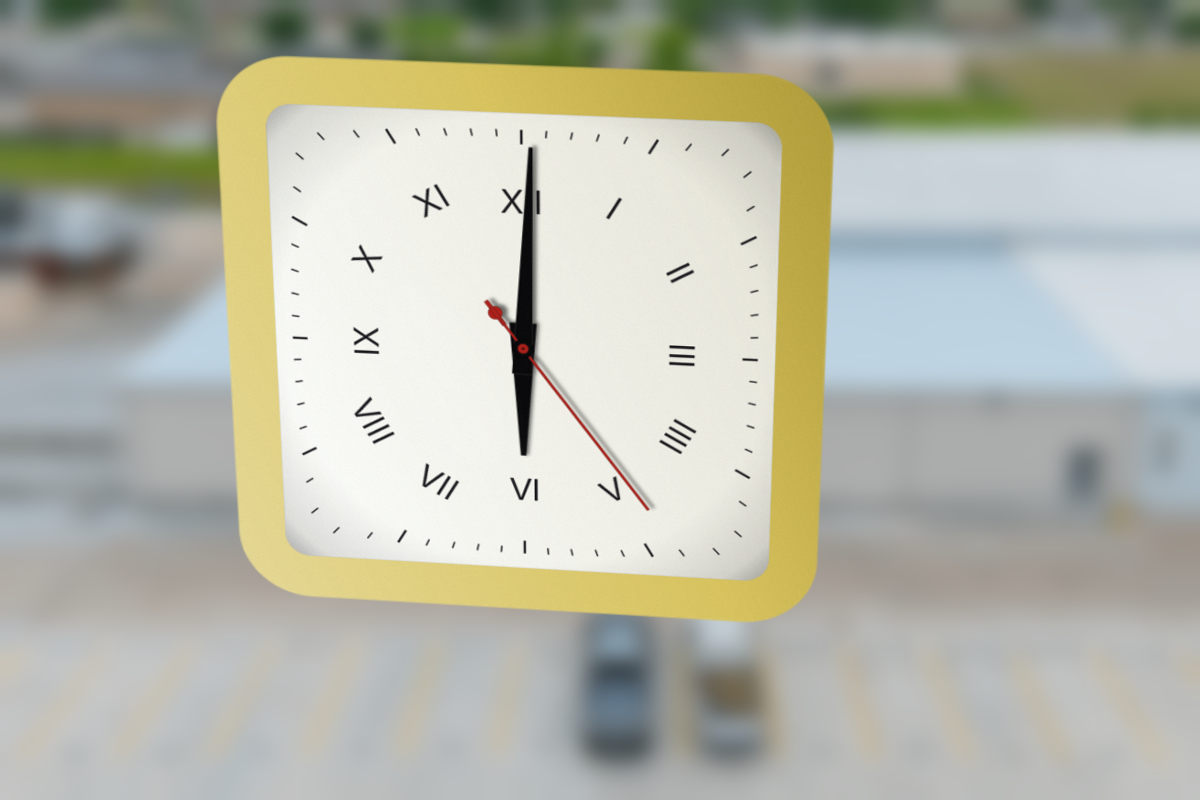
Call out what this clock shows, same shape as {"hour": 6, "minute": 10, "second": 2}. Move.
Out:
{"hour": 6, "minute": 0, "second": 24}
